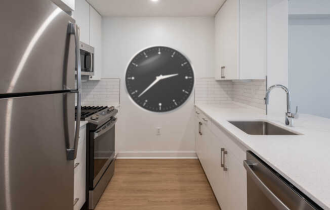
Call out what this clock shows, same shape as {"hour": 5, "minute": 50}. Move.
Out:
{"hour": 2, "minute": 38}
